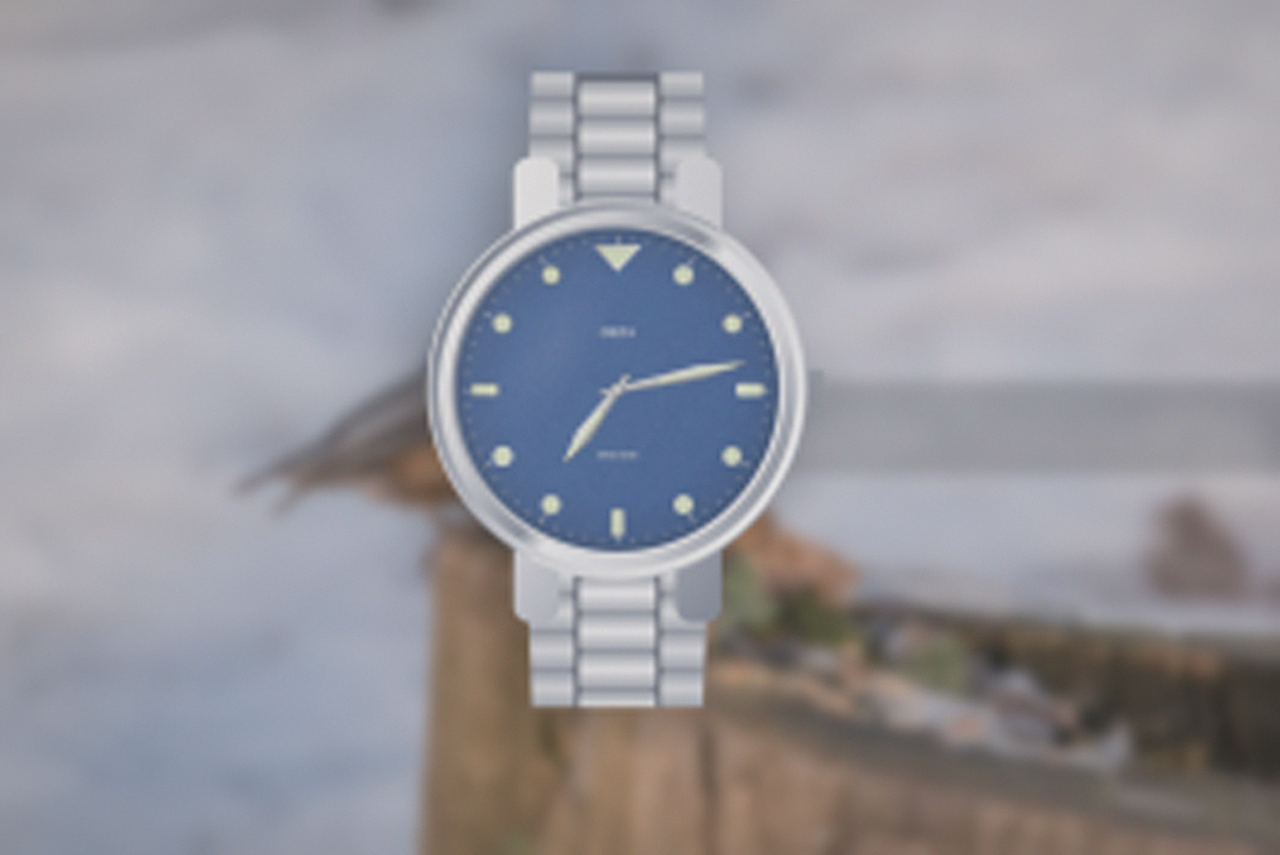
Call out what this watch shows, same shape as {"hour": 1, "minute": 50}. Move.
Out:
{"hour": 7, "minute": 13}
